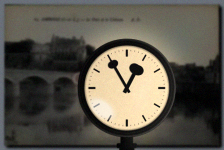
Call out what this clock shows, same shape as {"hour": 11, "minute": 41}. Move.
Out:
{"hour": 12, "minute": 55}
